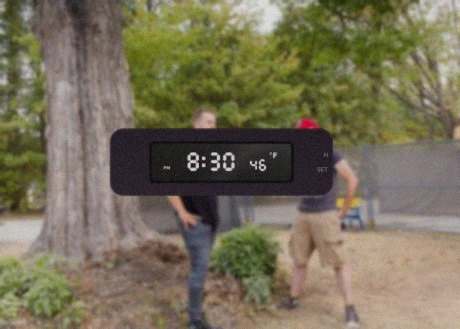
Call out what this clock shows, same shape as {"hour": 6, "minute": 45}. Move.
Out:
{"hour": 8, "minute": 30}
